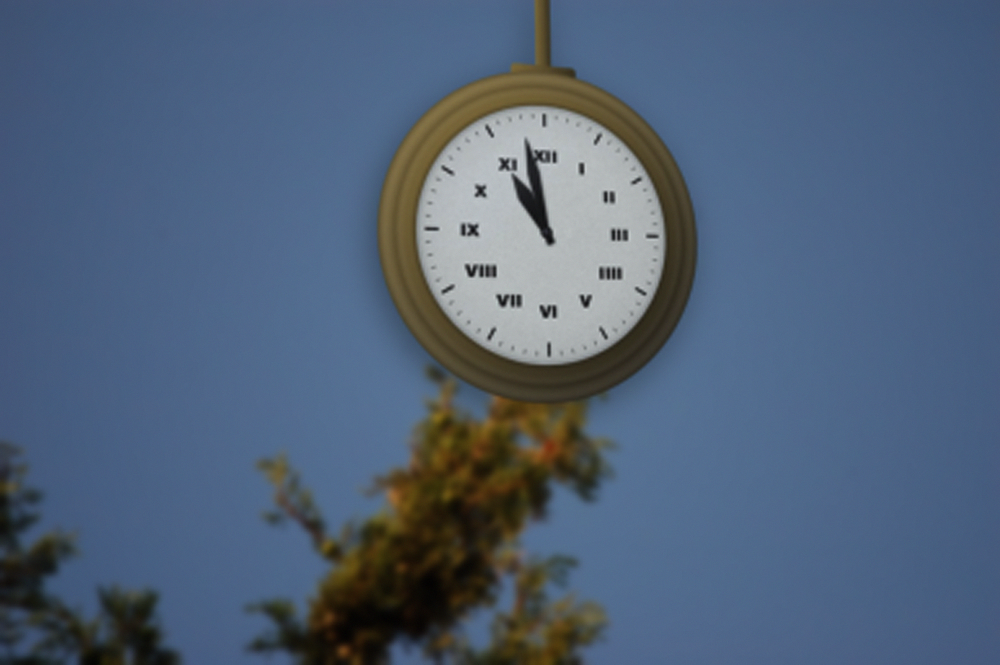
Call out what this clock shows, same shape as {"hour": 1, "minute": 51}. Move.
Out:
{"hour": 10, "minute": 58}
